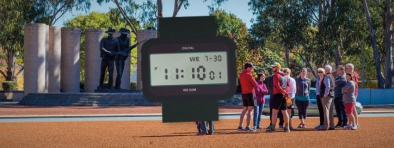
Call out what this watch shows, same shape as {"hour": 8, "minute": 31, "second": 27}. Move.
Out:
{"hour": 11, "minute": 10, "second": 1}
